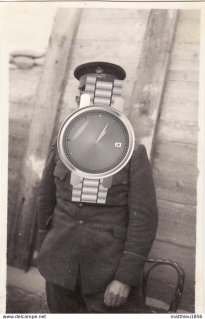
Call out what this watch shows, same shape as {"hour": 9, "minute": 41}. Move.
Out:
{"hour": 1, "minute": 4}
